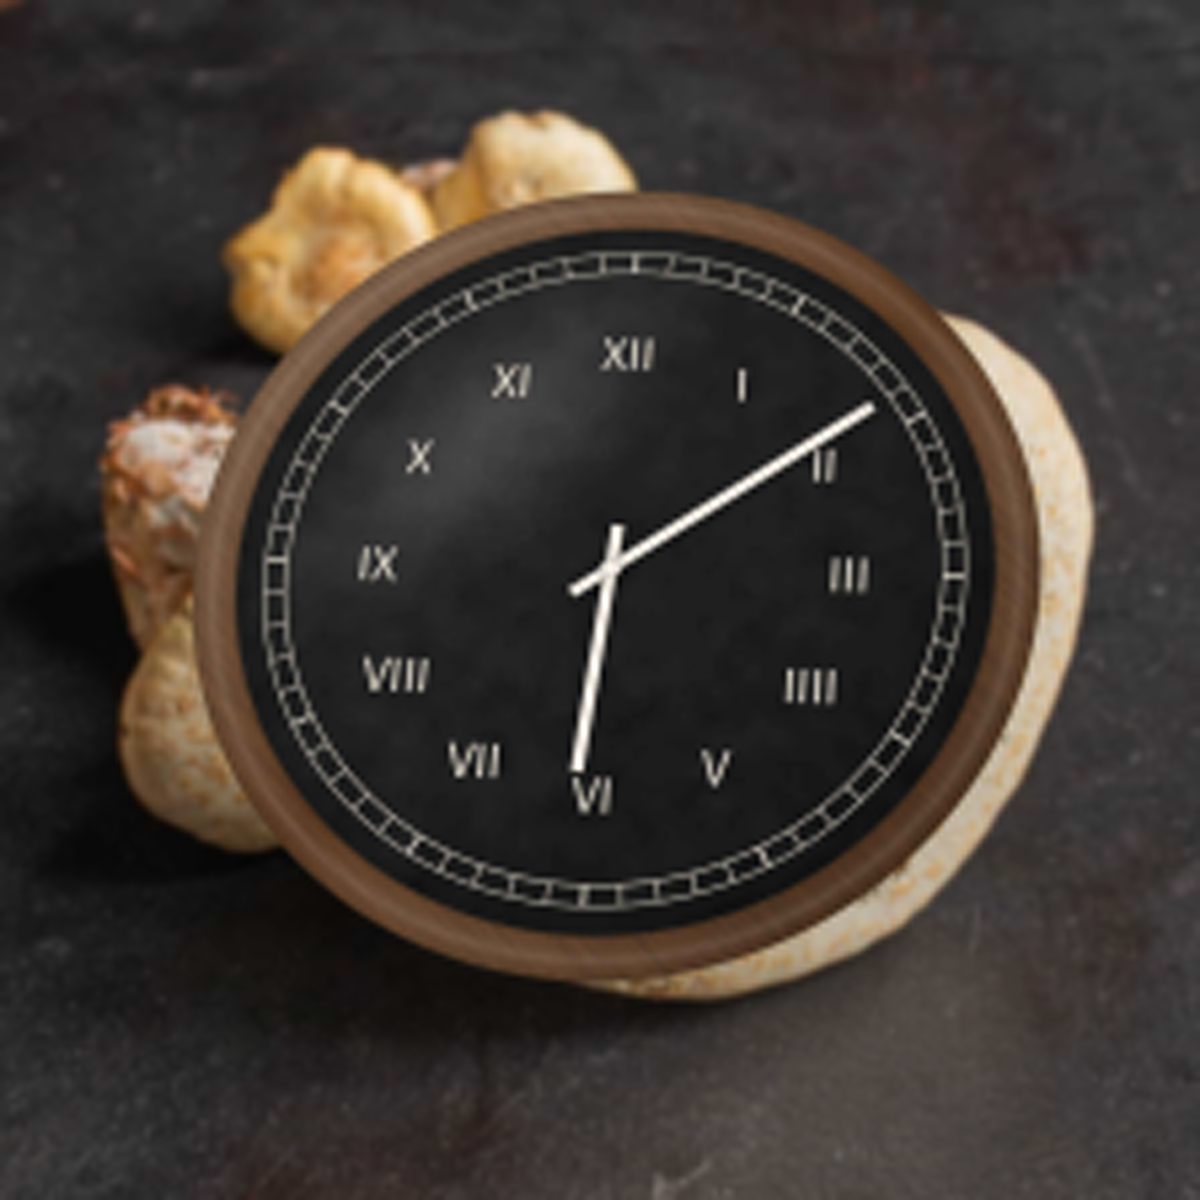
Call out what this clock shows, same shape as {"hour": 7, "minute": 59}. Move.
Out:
{"hour": 6, "minute": 9}
